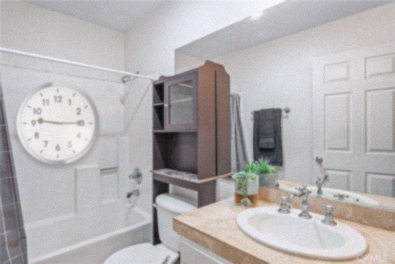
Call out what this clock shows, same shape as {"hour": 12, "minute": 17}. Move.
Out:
{"hour": 9, "minute": 15}
